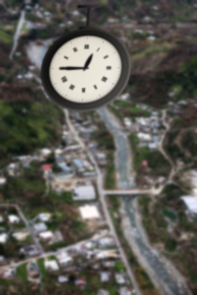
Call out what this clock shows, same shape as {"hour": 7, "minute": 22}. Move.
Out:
{"hour": 12, "minute": 45}
